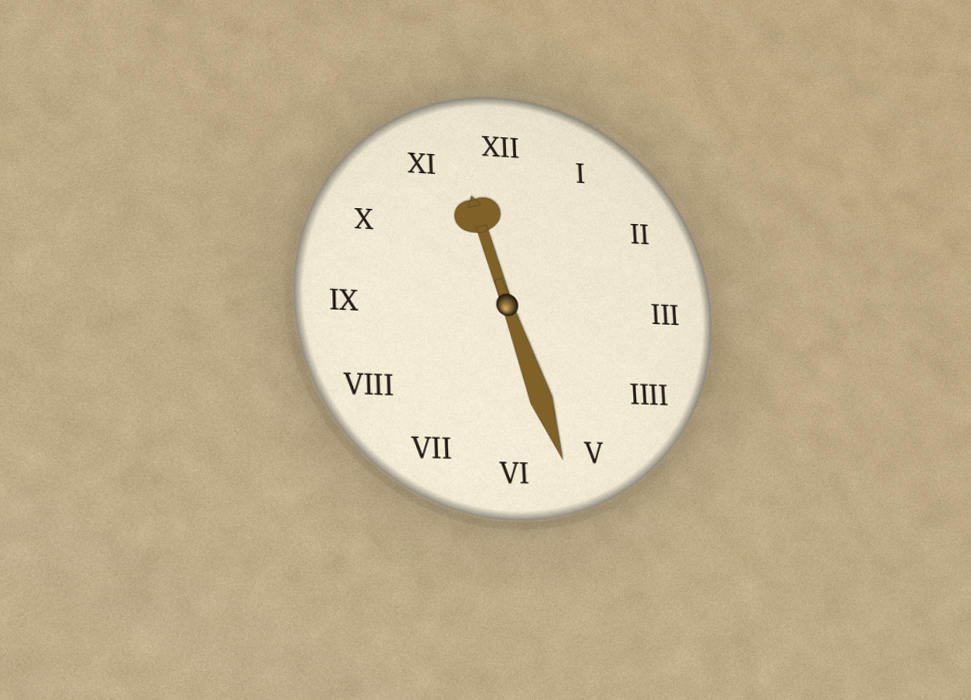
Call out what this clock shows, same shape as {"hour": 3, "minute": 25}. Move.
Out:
{"hour": 11, "minute": 27}
